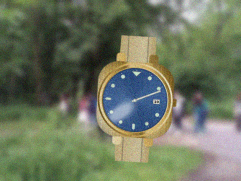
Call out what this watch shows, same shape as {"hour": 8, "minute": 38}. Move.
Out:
{"hour": 2, "minute": 11}
